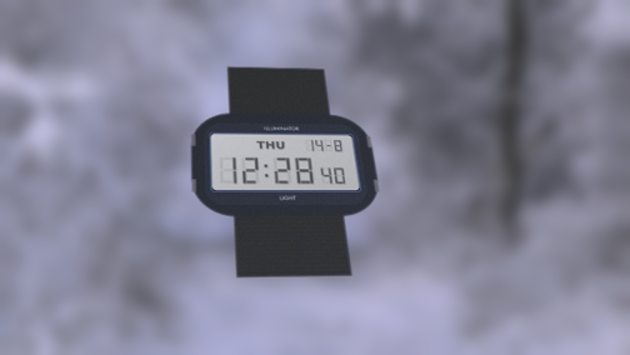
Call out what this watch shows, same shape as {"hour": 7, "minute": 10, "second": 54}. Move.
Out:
{"hour": 12, "minute": 28, "second": 40}
